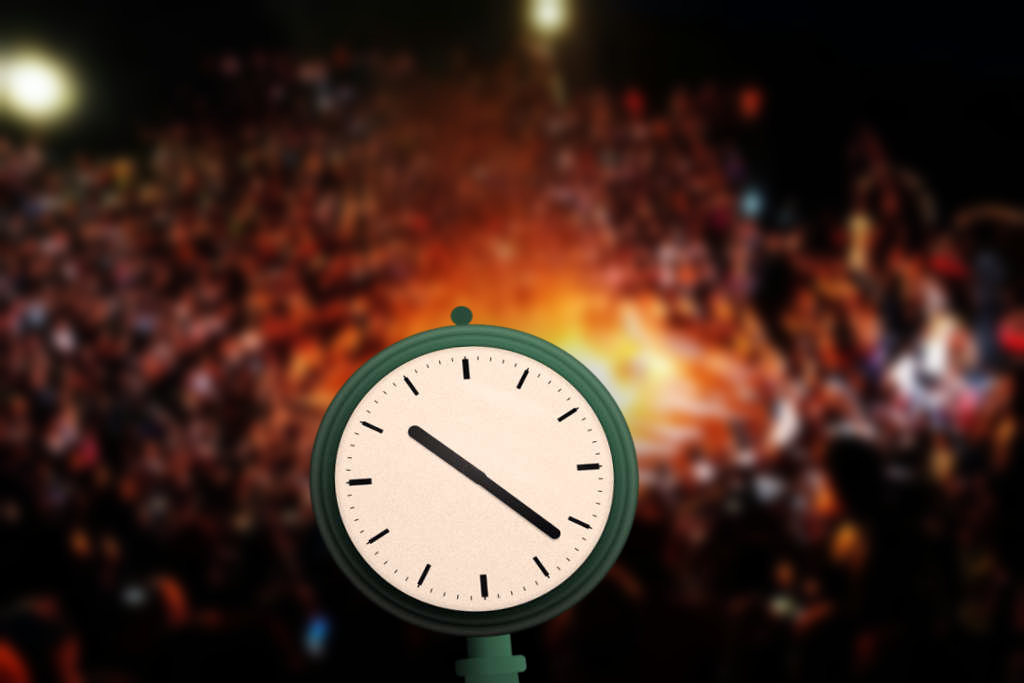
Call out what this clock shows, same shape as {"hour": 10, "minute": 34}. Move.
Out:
{"hour": 10, "minute": 22}
